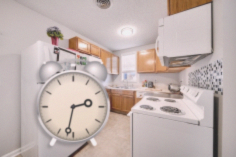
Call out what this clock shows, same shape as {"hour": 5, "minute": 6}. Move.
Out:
{"hour": 2, "minute": 32}
